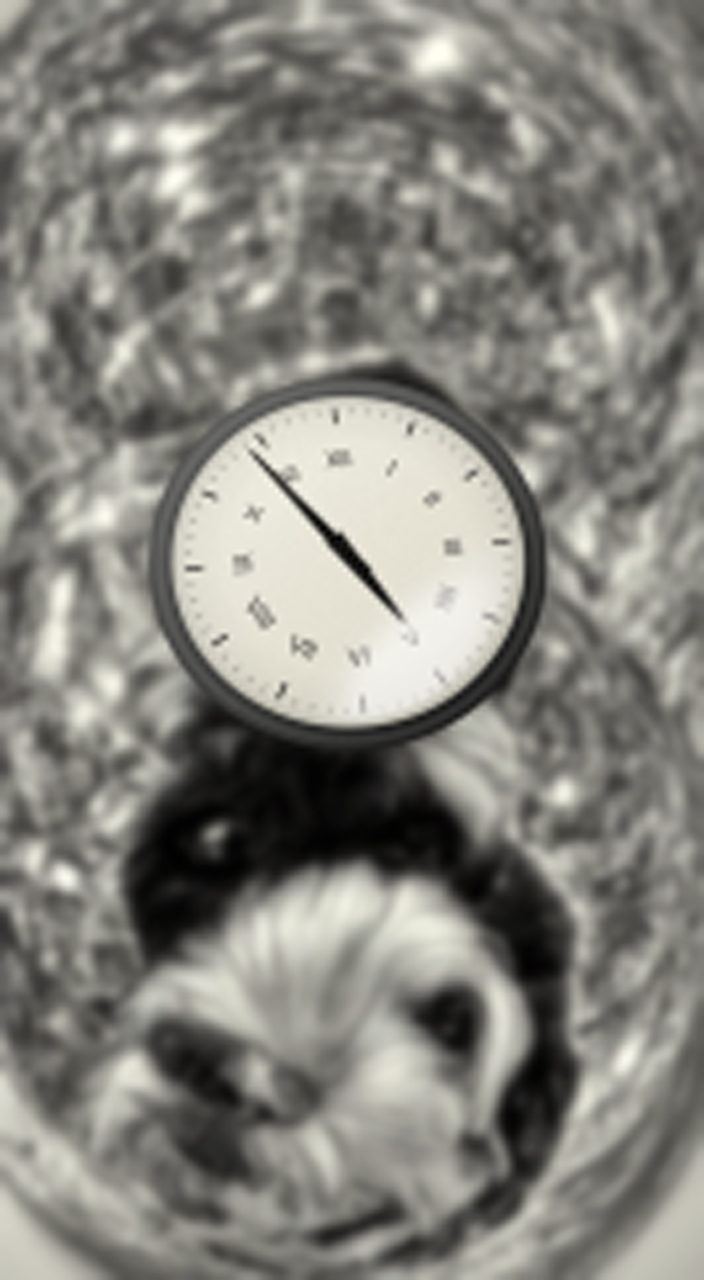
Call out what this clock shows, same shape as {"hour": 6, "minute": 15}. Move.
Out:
{"hour": 4, "minute": 54}
